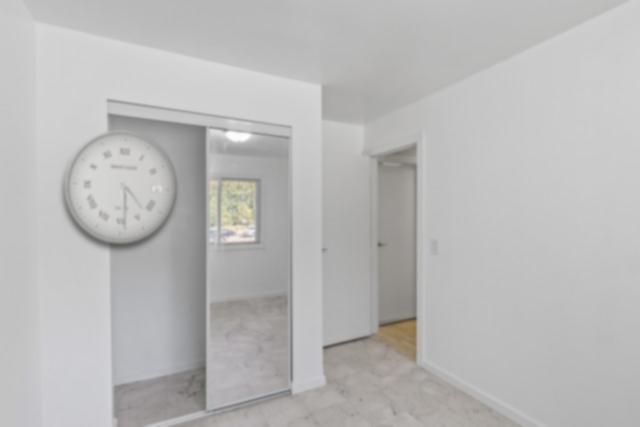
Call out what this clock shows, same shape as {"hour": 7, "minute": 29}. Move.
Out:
{"hour": 4, "minute": 29}
